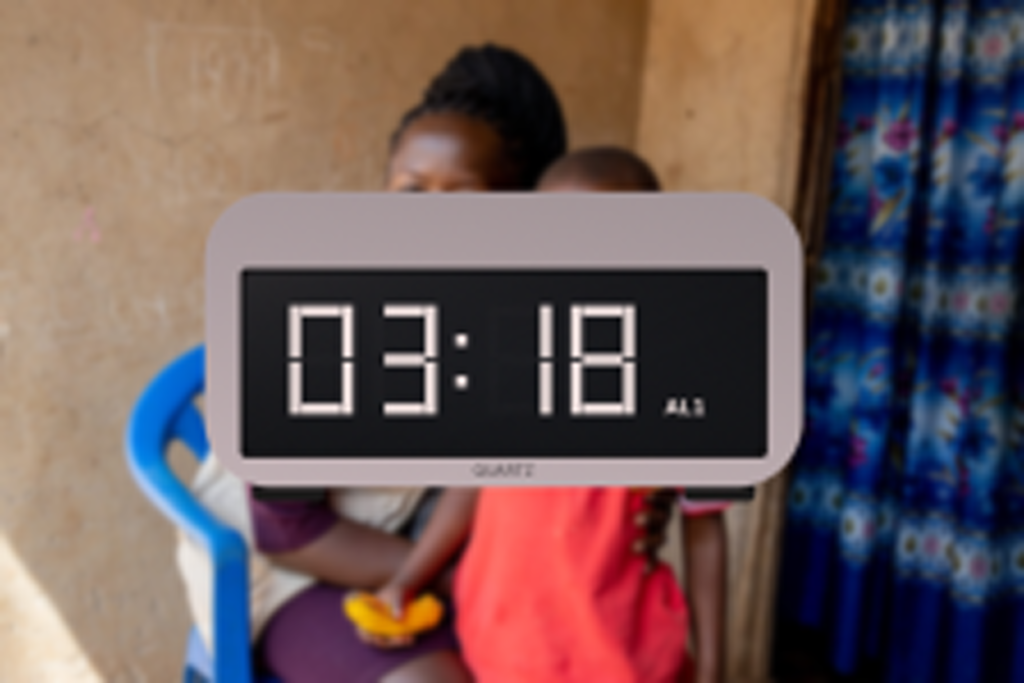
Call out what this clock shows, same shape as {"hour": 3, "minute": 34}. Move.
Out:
{"hour": 3, "minute": 18}
